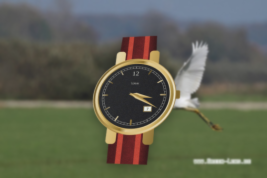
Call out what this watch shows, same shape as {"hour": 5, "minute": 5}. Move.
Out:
{"hour": 3, "minute": 20}
